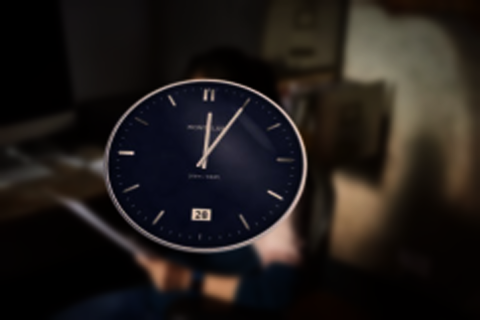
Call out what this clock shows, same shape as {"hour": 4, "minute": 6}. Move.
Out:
{"hour": 12, "minute": 5}
